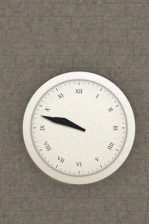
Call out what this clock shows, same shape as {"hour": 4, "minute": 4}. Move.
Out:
{"hour": 9, "minute": 48}
